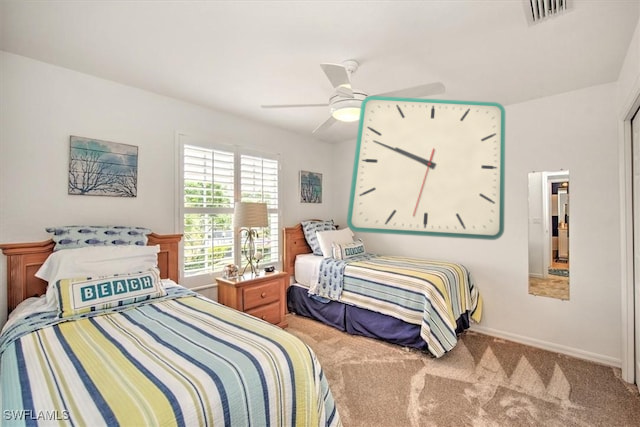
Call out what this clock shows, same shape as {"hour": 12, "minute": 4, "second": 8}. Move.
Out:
{"hour": 9, "minute": 48, "second": 32}
